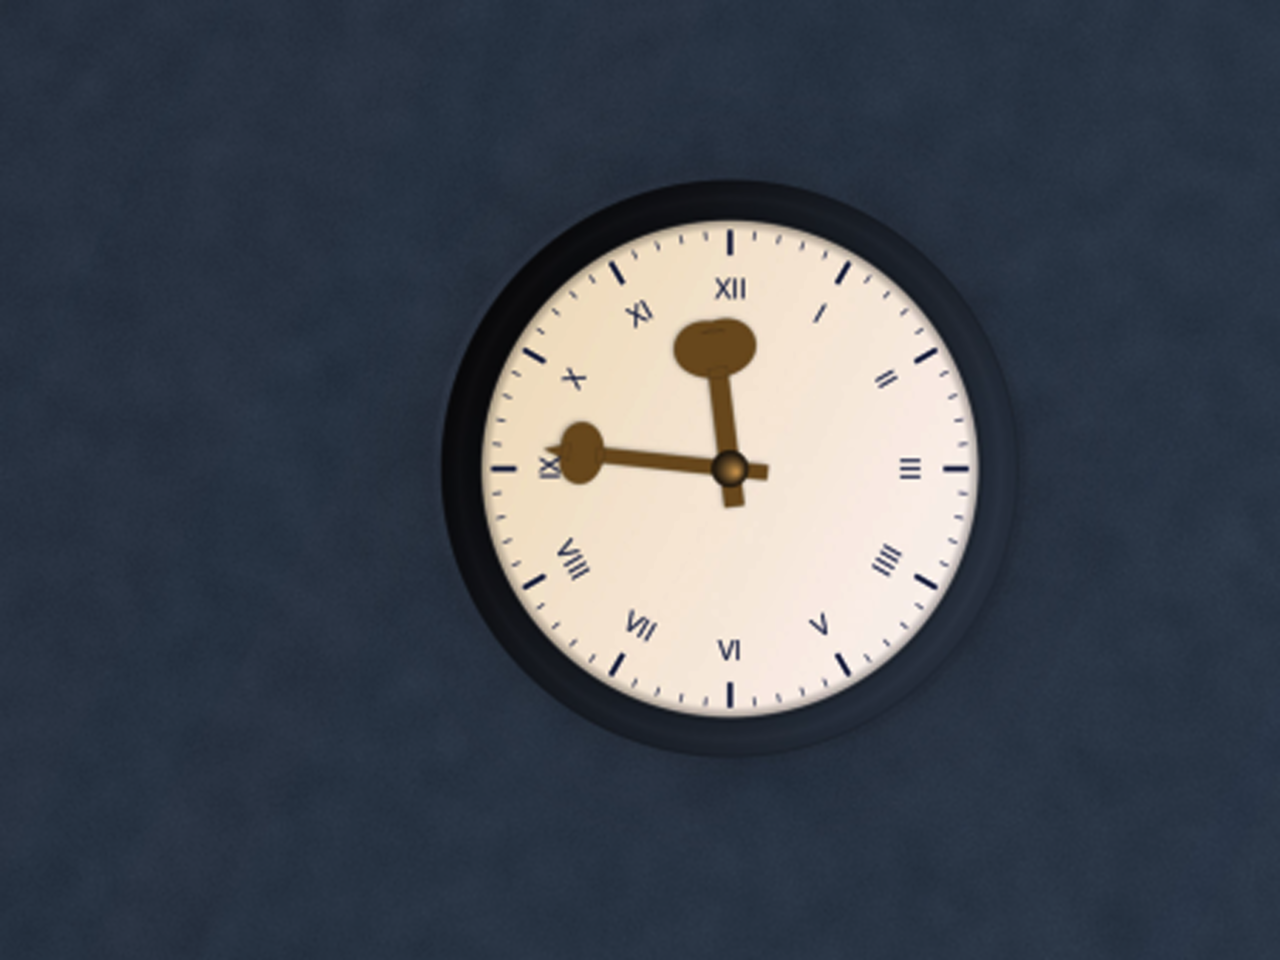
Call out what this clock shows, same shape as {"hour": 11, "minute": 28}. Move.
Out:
{"hour": 11, "minute": 46}
